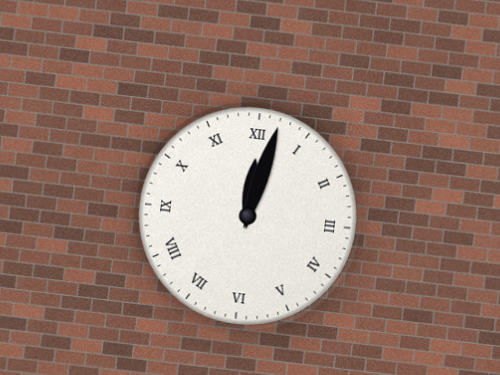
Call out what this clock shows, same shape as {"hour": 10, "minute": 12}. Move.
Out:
{"hour": 12, "minute": 2}
